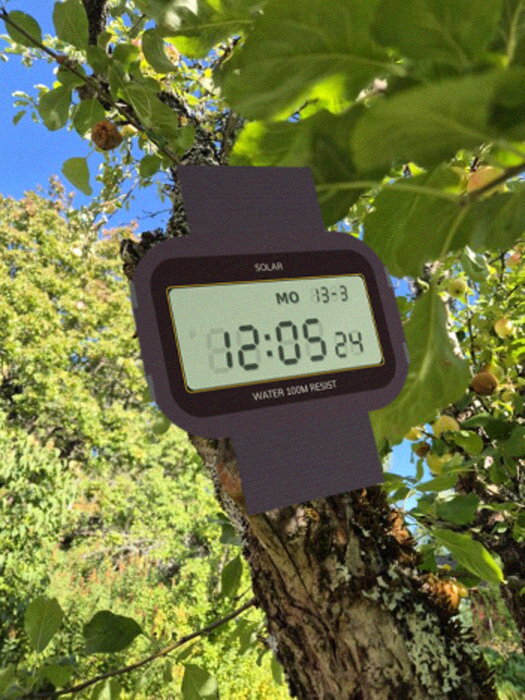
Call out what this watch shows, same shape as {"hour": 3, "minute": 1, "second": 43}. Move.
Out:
{"hour": 12, "minute": 5, "second": 24}
